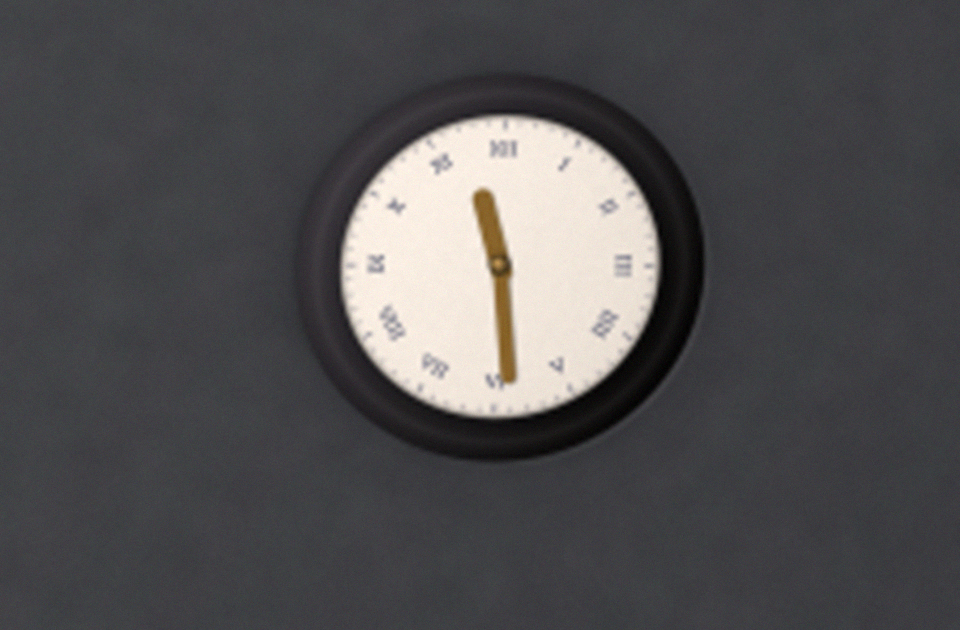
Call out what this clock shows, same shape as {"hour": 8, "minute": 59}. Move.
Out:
{"hour": 11, "minute": 29}
